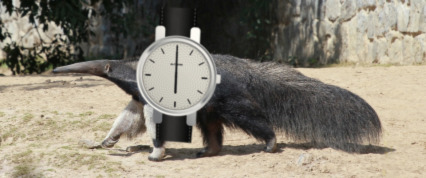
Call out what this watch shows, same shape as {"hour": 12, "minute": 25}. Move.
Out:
{"hour": 6, "minute": 0}
